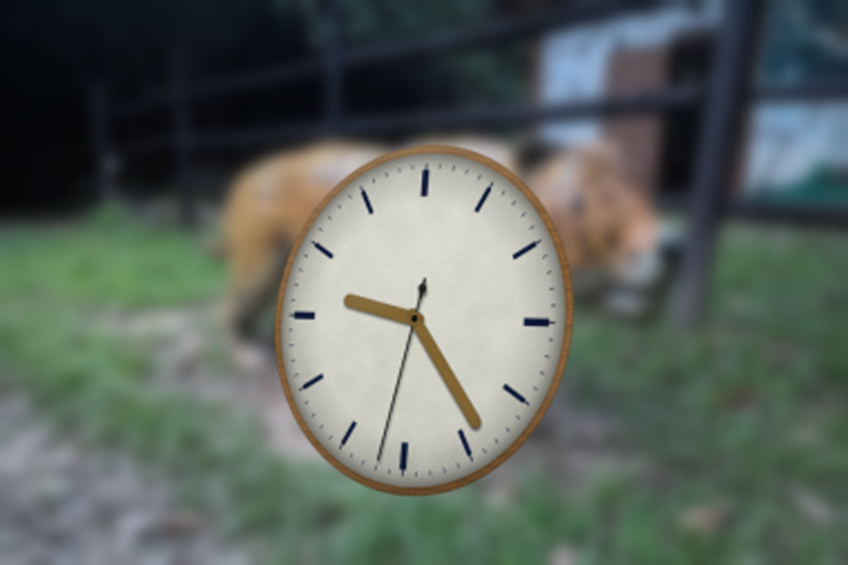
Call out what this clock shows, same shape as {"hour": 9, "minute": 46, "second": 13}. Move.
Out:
{"hour": 9, "minute": 23, "second": 32}
